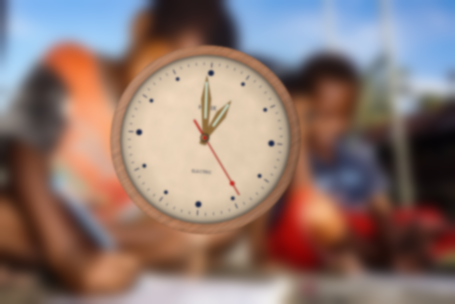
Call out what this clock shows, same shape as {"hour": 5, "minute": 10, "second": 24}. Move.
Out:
{"hour": 12, "minute": 59, "second": 24}
